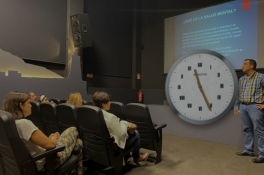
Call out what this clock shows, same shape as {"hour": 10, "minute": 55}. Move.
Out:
{"hour": 11, "minute": 26}
